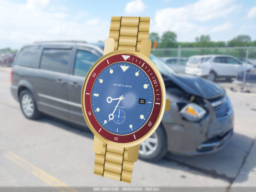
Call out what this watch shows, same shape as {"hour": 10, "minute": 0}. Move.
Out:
{"hour": 8, "minute": 34}
